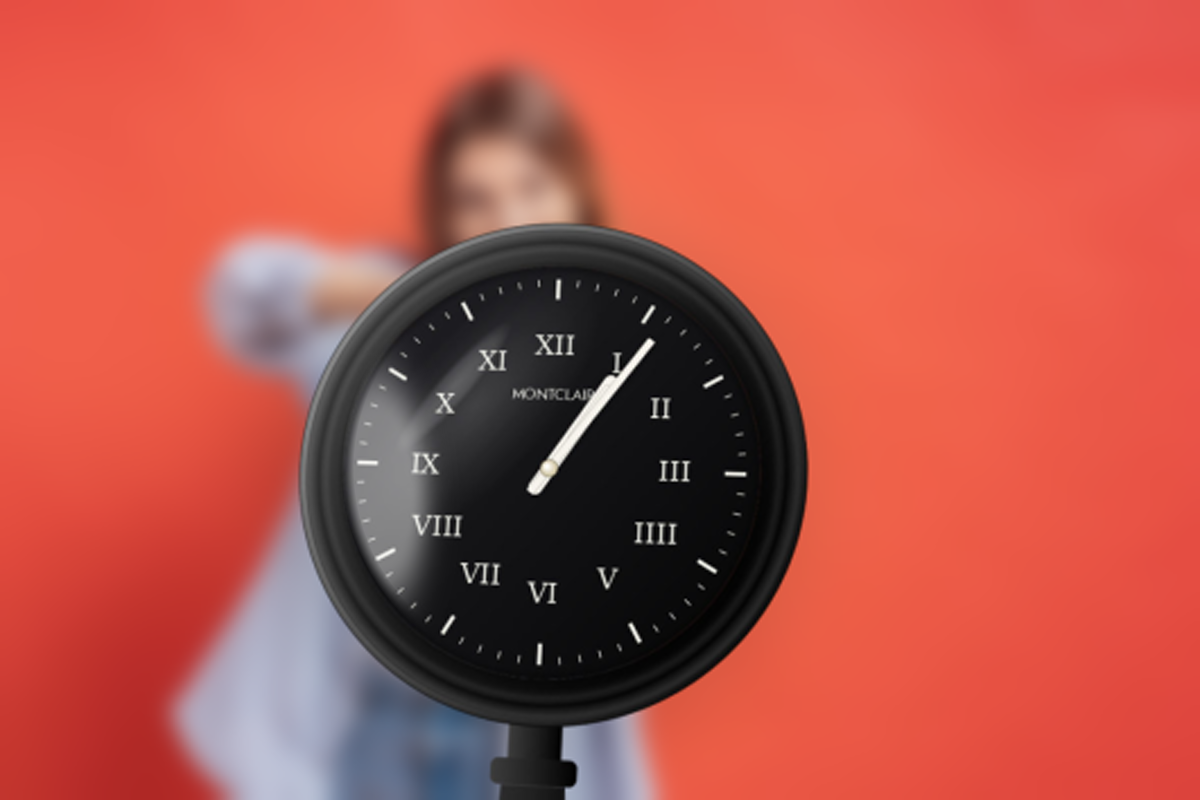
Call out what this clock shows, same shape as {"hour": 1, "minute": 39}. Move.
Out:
{"hour": 1, "minute": 6}
